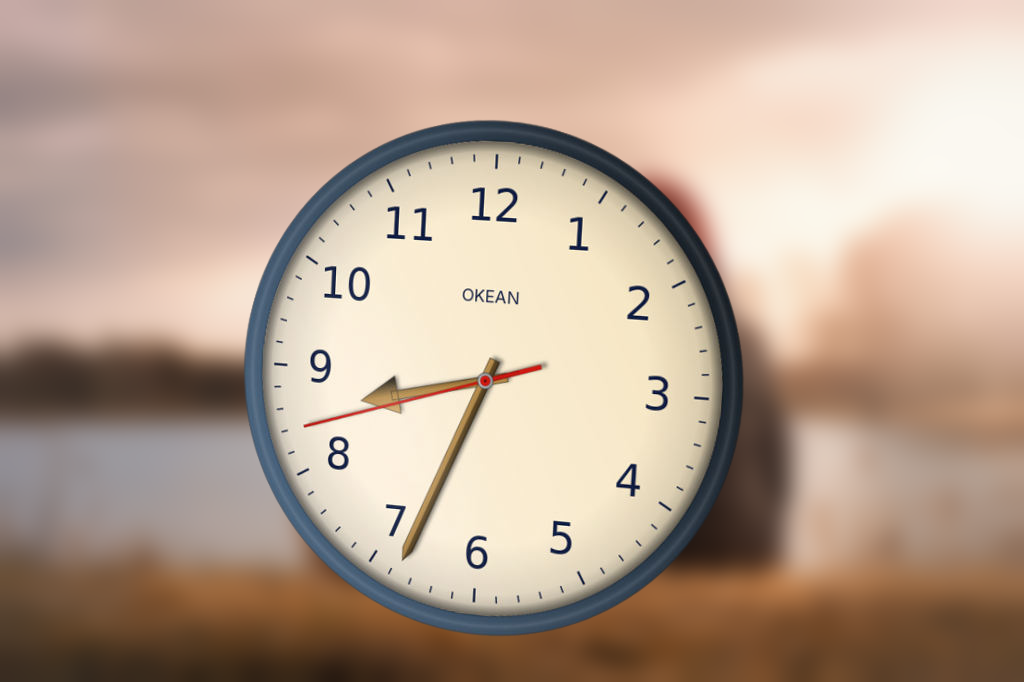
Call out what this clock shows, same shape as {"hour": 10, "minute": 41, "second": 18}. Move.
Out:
{"hour": 8, "minute": 33, "second": 42}
